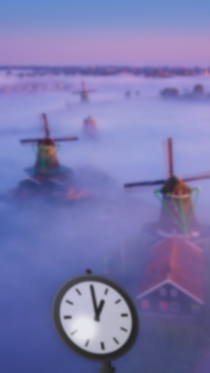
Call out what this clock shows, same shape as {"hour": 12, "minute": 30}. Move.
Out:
{"hour": 1, "minute": 0}
